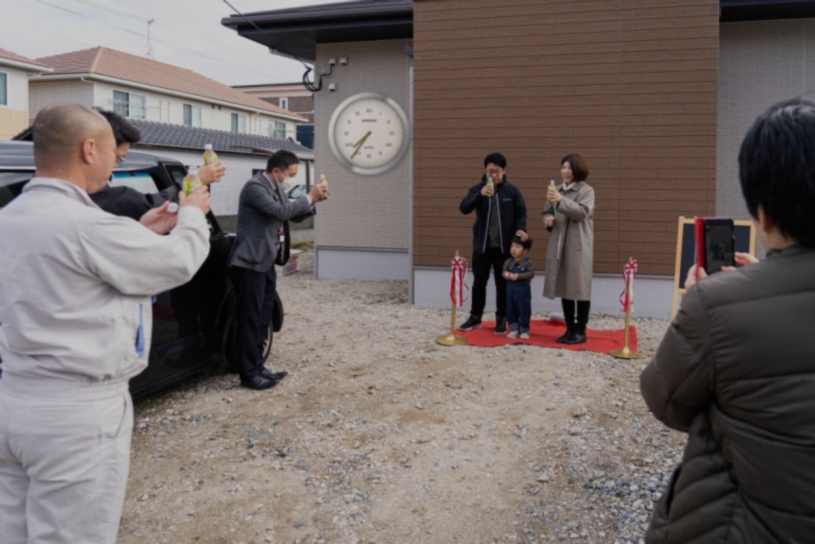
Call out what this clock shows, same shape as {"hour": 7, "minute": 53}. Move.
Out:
{"hour": 7, "minute": 36}
